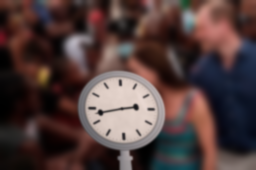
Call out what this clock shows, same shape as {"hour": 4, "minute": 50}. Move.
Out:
{"hour": 2, "minute": 43}
